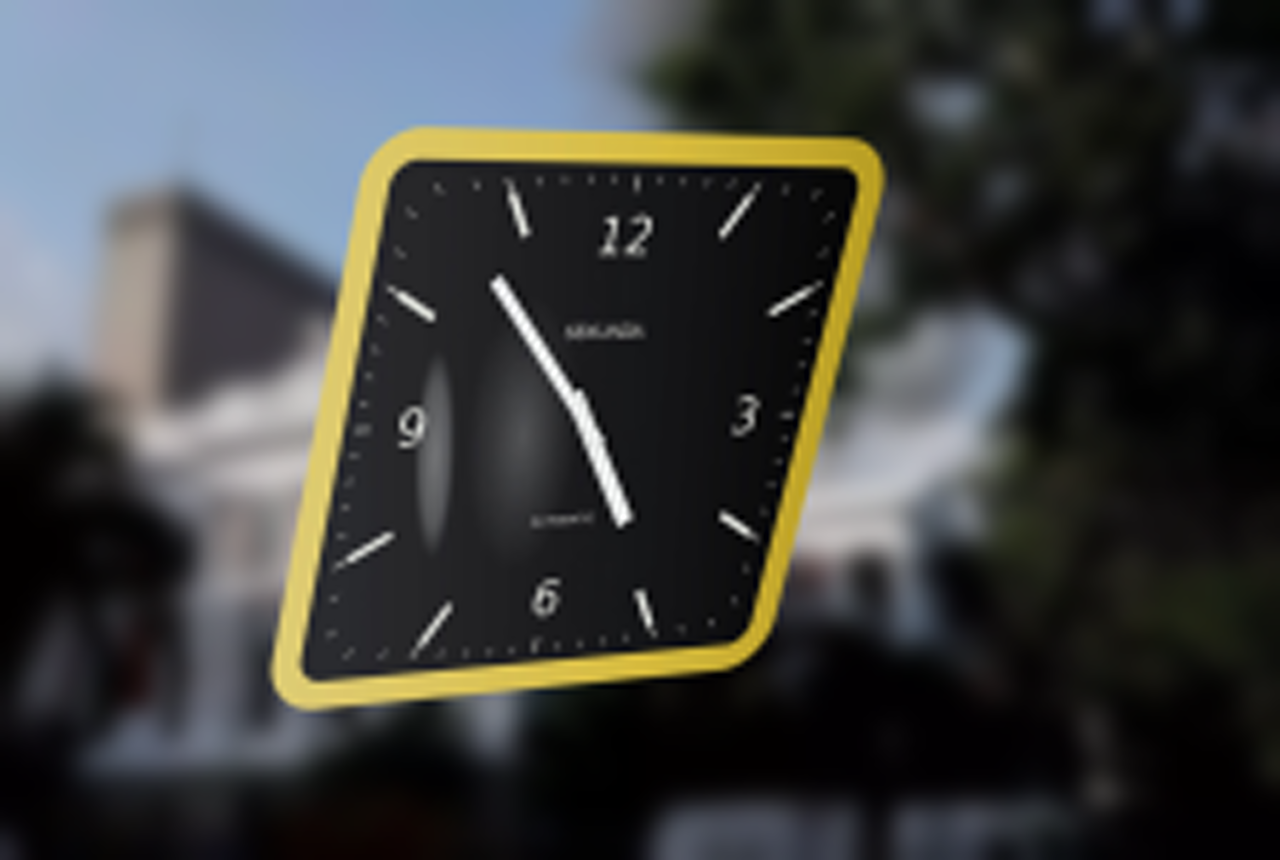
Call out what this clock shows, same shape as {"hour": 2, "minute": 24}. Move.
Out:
{"hour": 4, "minute": 53}
